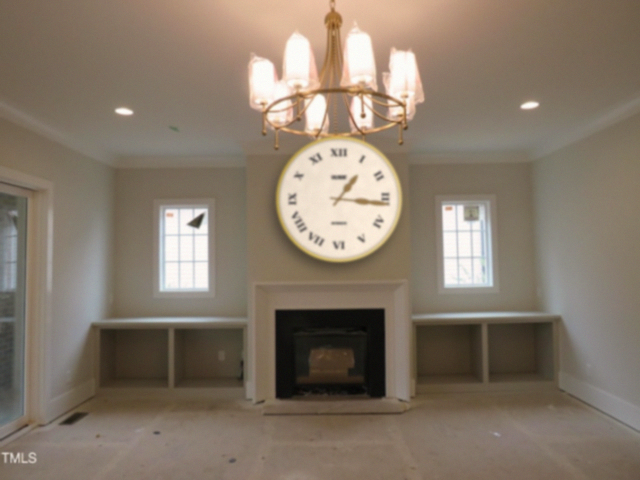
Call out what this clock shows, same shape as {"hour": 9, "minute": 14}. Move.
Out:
{"hour": 1, "minute": 16}
